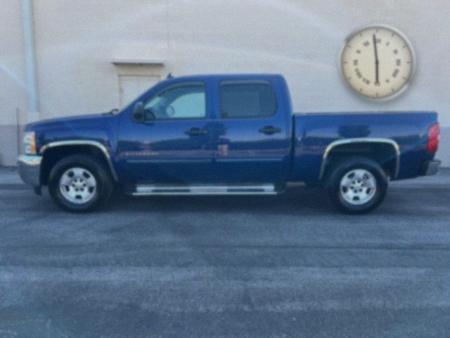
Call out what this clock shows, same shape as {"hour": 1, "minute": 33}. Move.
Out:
{"hour": 5, "minute": 59}
